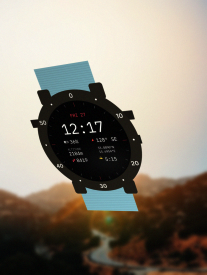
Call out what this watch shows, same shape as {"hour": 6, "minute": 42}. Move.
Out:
{"hour": 12, "minute": 17}
